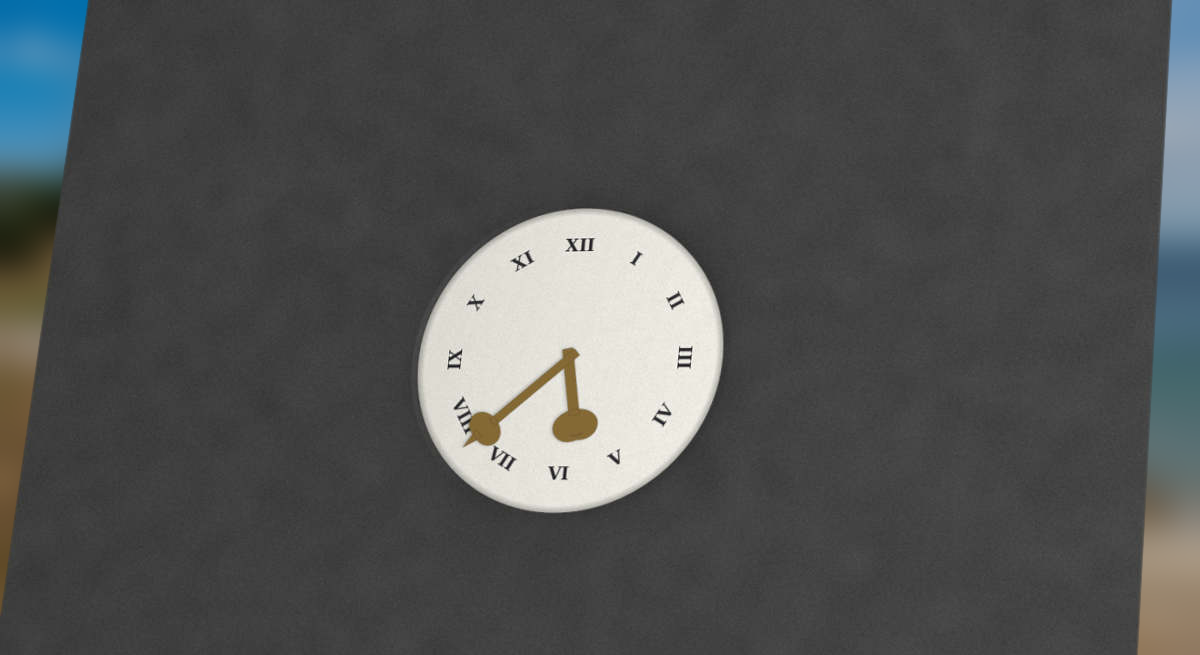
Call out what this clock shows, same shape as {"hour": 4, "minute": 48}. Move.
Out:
{"hour": 5, "minute": 38}
